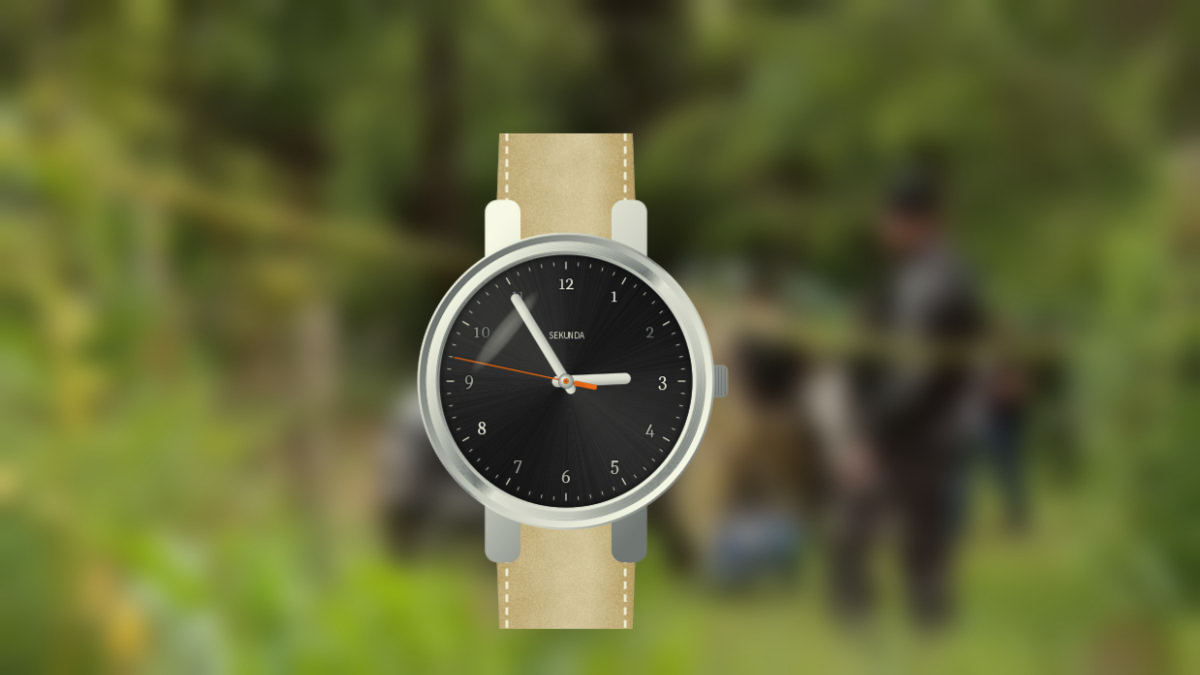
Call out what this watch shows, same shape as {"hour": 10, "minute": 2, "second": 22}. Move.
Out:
{"hour": 2, "minute": 54, "second": 47}
